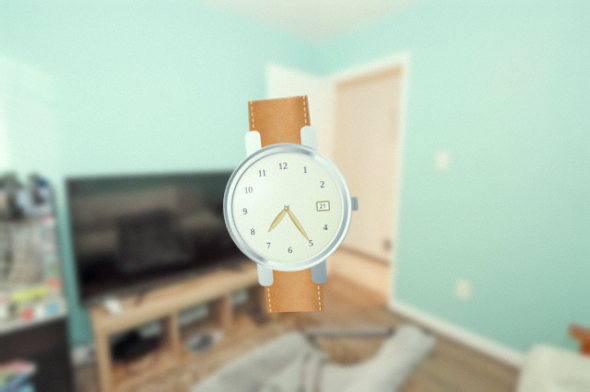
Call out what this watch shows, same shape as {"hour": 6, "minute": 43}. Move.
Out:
{"hour": 7, "minute": 25}
